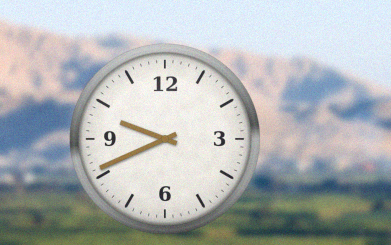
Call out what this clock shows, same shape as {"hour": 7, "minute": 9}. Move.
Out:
{"hour": 9, "minute": 41}
